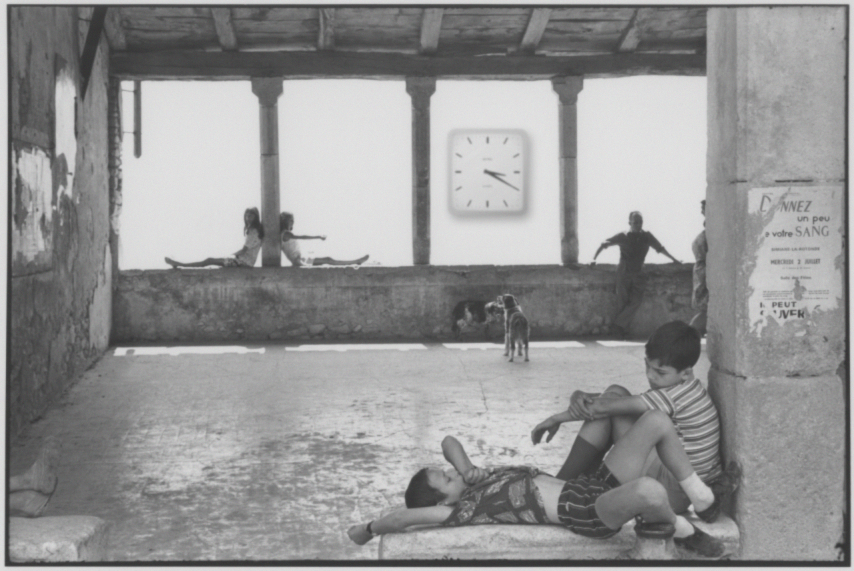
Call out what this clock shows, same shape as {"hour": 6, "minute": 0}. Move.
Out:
{"hour": 3, "minute": 20}
